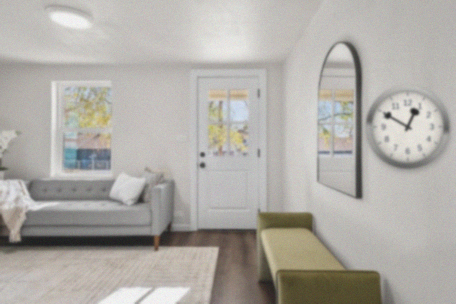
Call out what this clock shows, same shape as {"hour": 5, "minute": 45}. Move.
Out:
{"hour": 12, "minute": 50}
